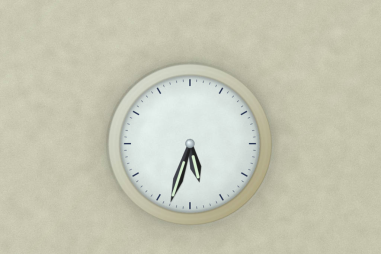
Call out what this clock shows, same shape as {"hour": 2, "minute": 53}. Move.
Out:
{"hour": 5, "minute": 33}
